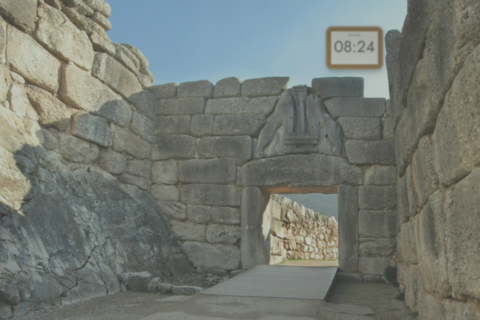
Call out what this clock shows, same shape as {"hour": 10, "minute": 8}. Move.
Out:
{"hour": 8, "minute": 24}
